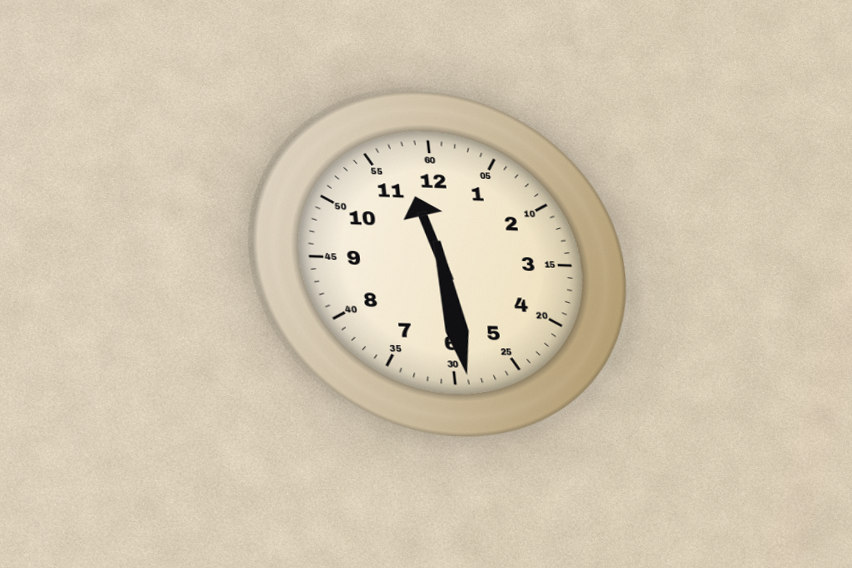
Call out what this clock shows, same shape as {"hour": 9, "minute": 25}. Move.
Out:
{"hour": 11, "minute": 29}
